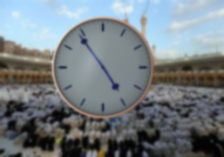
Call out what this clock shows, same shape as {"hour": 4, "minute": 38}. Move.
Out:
{"hour": 4, "minute": 54}
